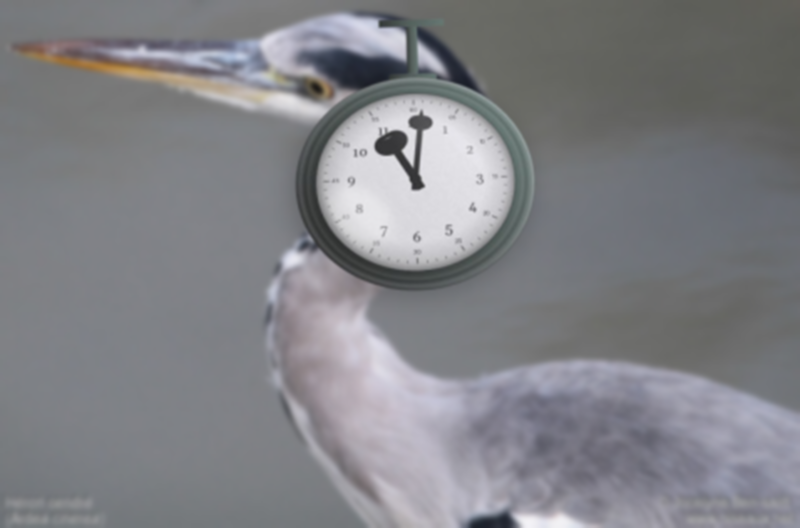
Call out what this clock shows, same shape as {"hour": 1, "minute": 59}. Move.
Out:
{"hour": 11, "minute": 1}
